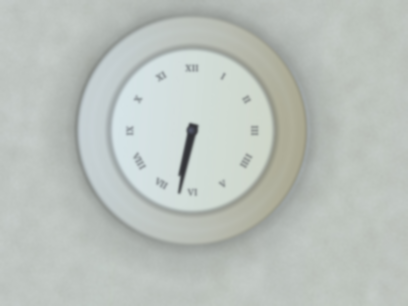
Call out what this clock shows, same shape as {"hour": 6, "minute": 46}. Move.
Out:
{"hour": 6, "minute": 32}
